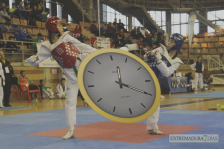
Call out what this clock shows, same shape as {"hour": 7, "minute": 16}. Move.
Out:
{"hour": 12, "minute": 20}
